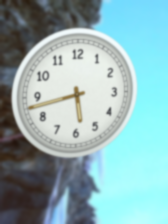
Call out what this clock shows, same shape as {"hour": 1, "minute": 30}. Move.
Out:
{"hour": 5, "minute": 43}
